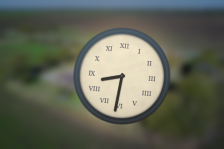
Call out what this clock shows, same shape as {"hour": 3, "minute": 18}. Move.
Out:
{"hour": 8, "minute": 31}
